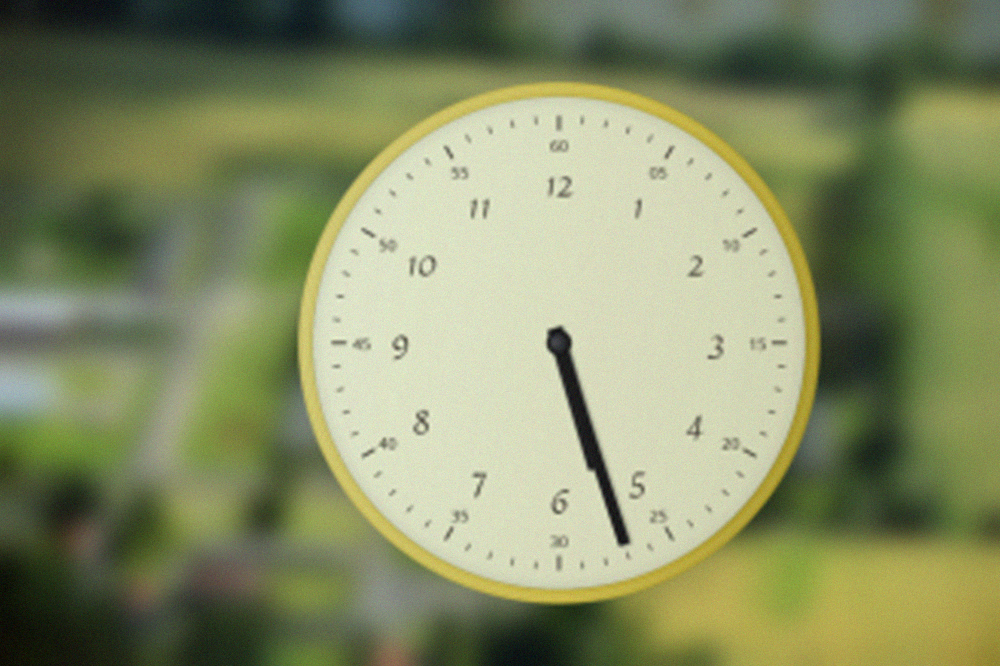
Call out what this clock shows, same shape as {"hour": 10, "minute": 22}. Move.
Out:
{"hour": 5, "minute": 27}
